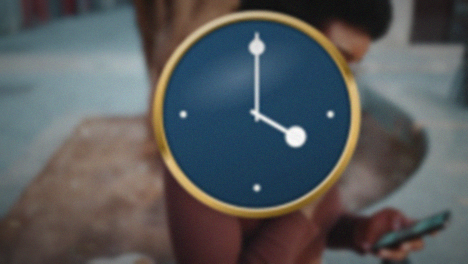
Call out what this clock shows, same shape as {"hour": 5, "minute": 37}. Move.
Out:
{"hour": 4, "minute": 0}
